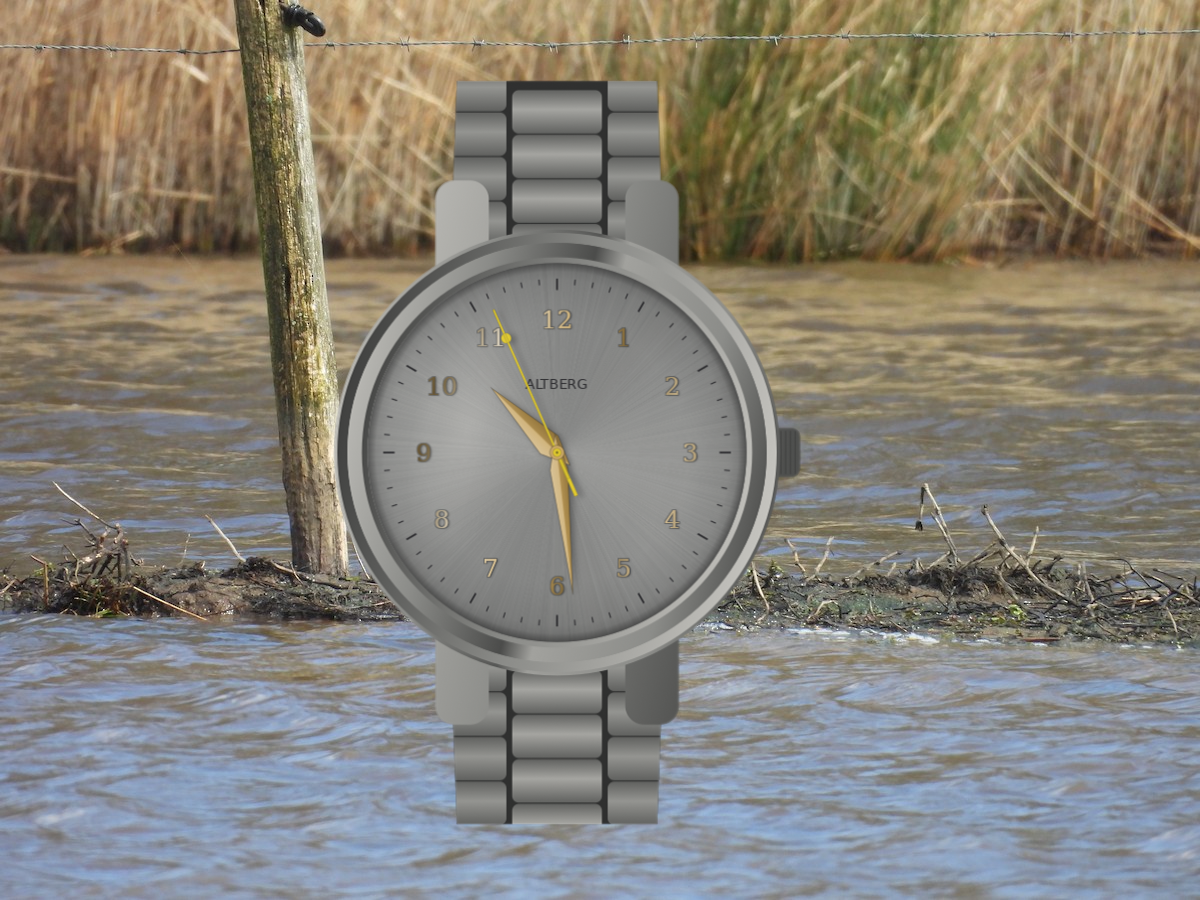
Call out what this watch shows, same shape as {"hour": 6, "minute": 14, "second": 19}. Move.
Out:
{"hour": 10, "minute": 28, "second": 56}
